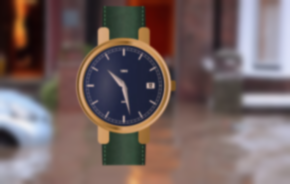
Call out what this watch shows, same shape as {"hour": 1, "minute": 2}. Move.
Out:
{"hour": 10, "minute": 28}
